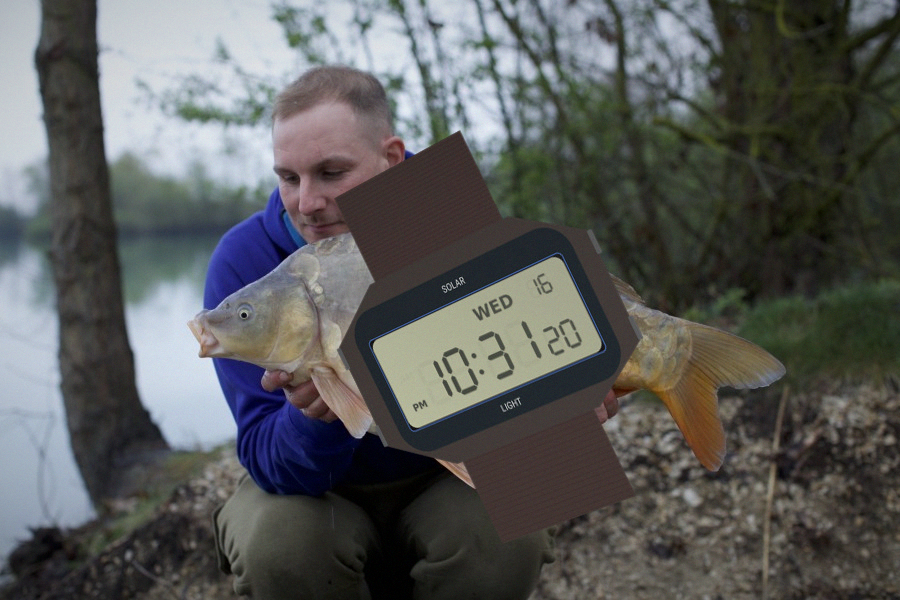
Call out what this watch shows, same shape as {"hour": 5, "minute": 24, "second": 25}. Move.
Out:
{"hour": 10, "minute": 31, "second": 20}
